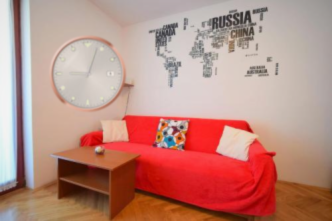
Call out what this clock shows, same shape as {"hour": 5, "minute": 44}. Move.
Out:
{"hour": 9, "minute": 3}
